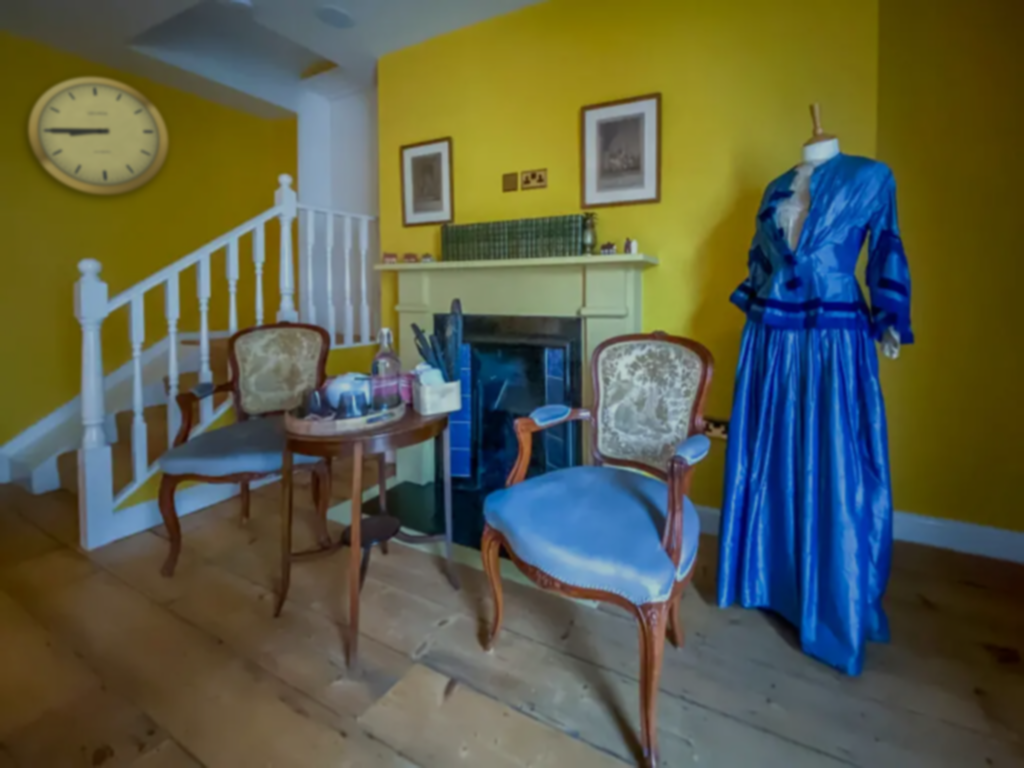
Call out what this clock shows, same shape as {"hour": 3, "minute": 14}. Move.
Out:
{"hour": 8, "minute": 45}
